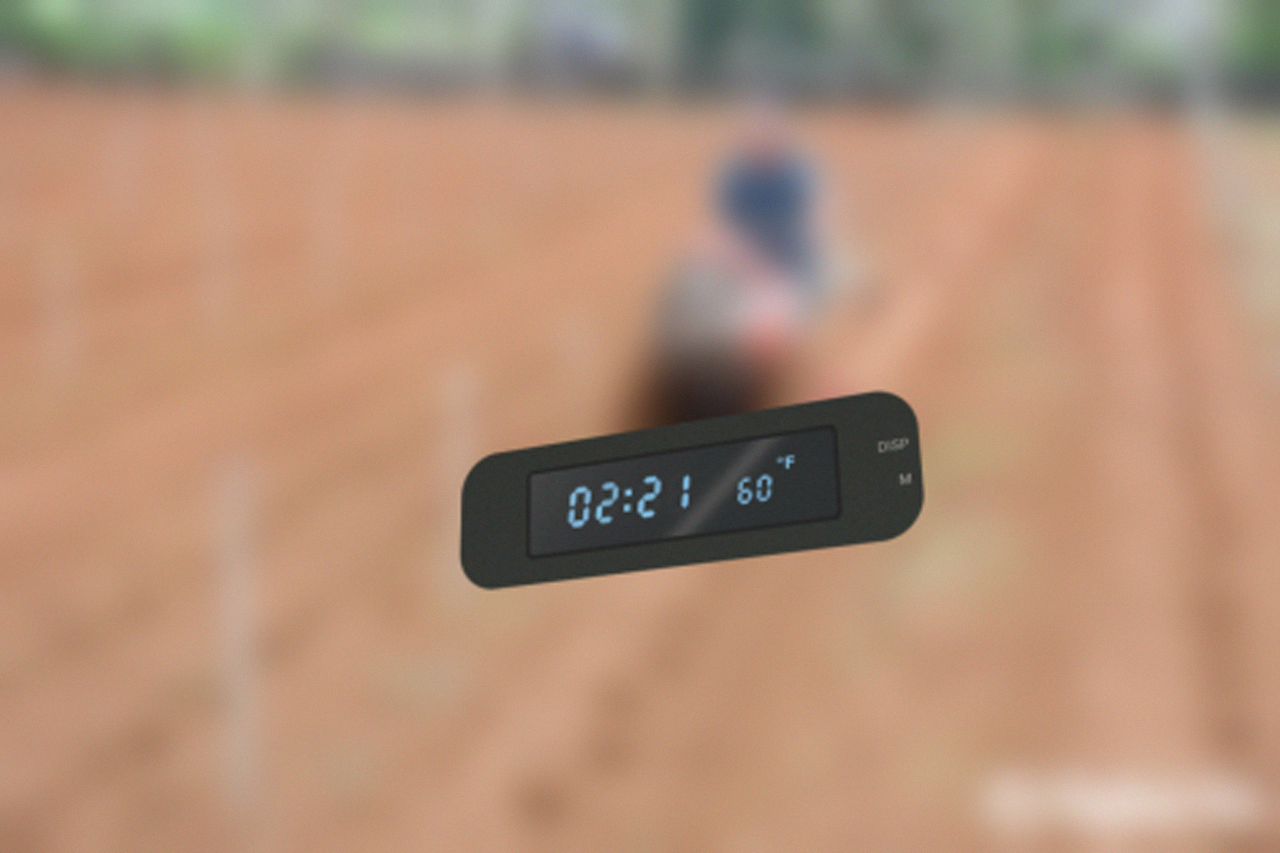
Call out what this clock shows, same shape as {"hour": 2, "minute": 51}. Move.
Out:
{"hour": 2, "minute": 21}
